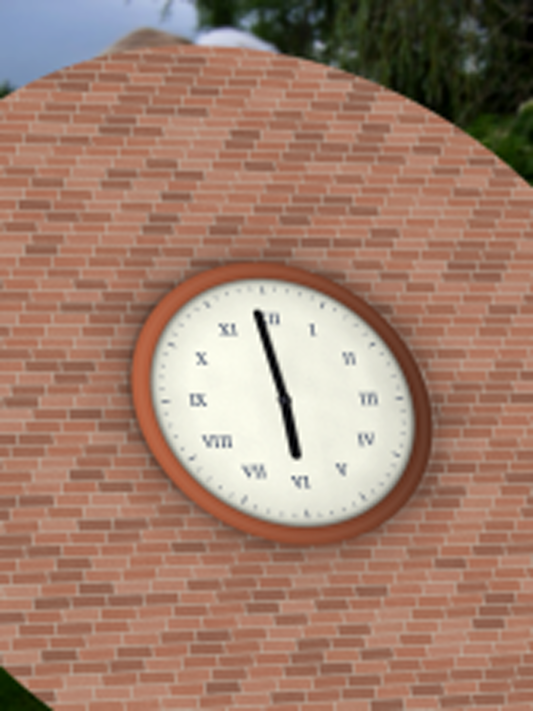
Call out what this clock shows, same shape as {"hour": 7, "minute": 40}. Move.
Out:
{"hour": 5, "minute": 59}
